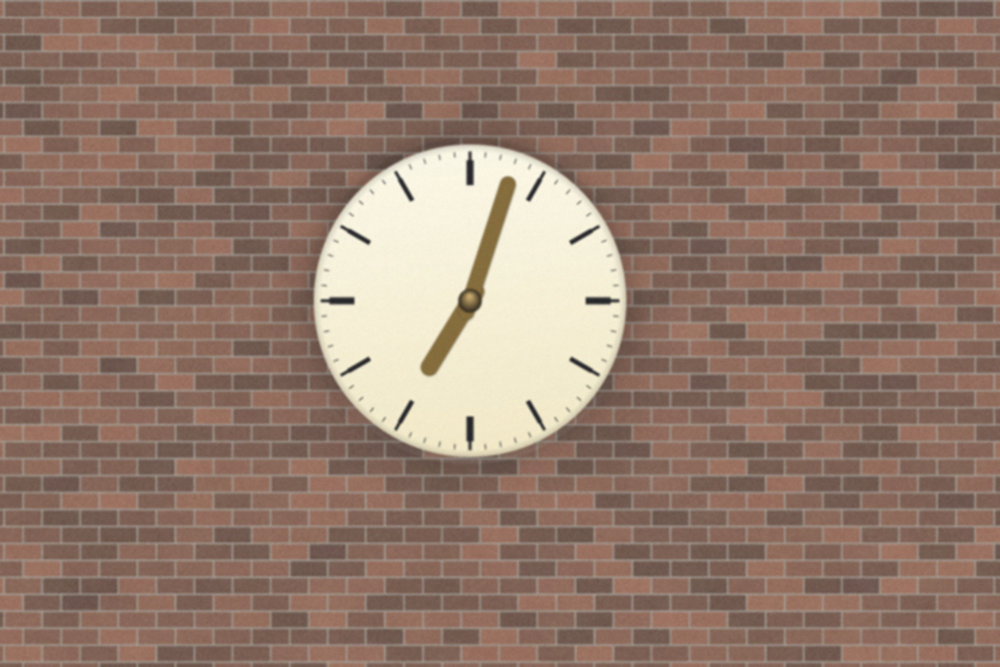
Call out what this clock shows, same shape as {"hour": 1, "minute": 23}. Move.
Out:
{"hour": 7, "minute": 3}
